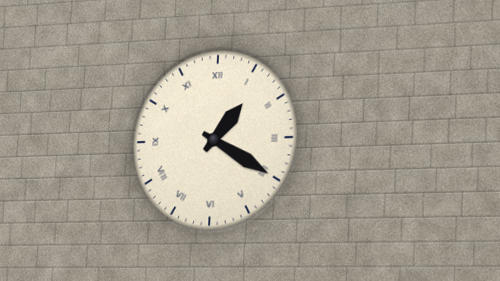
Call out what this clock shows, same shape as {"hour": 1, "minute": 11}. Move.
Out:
{"hour": 1, "minute": 20}
